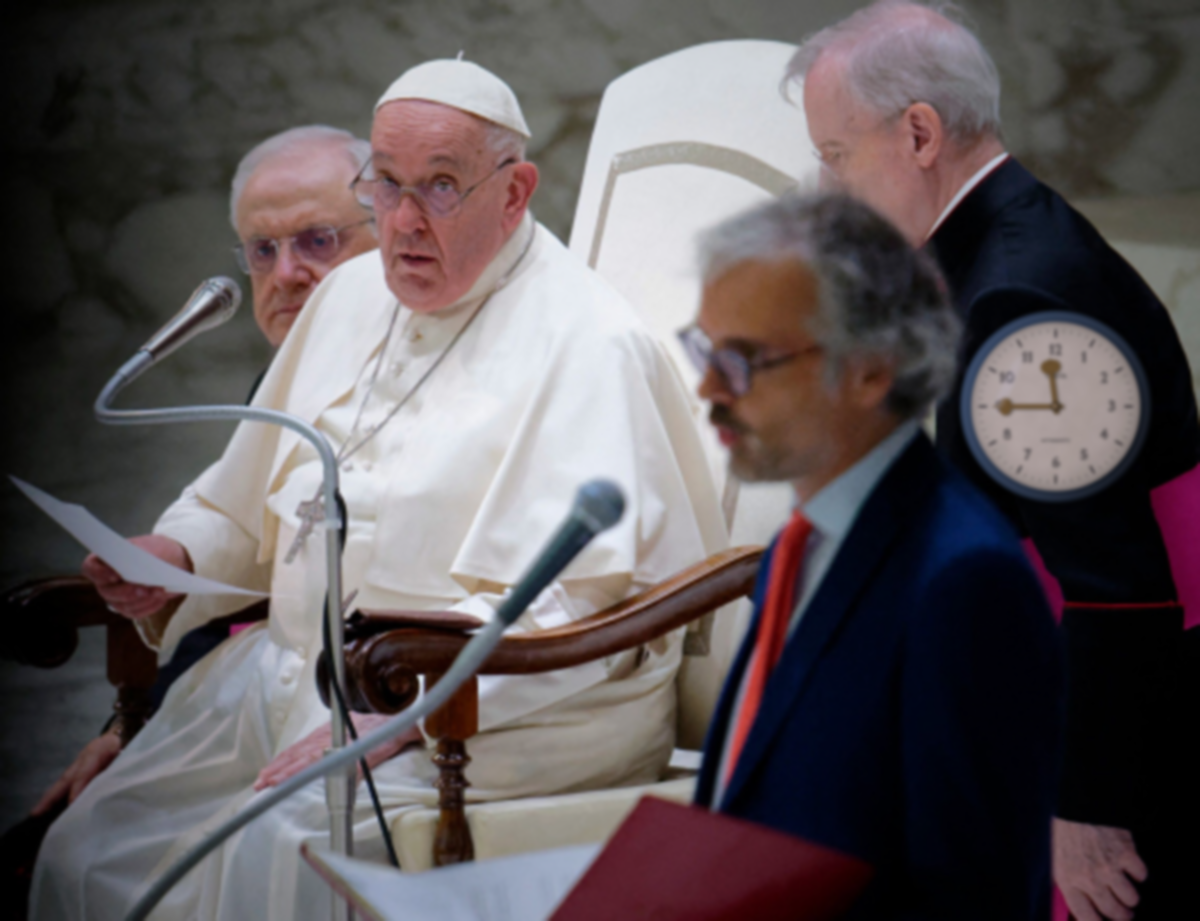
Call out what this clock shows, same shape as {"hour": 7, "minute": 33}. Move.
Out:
{"hour": 11, "minute": 45}
